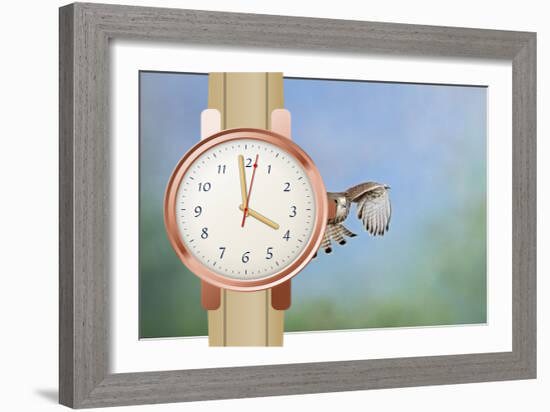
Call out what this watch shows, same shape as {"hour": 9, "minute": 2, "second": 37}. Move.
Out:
{"hour": 3, "minute": 59, "second": 2}
